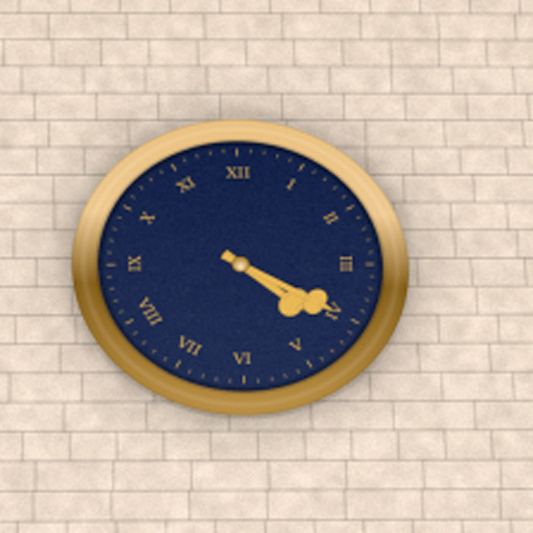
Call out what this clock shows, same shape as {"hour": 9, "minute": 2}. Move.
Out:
{"hour": 4, "minute": 20}
